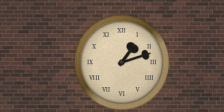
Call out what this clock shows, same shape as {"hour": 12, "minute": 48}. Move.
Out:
{"hour": 1, "minute": 12}
